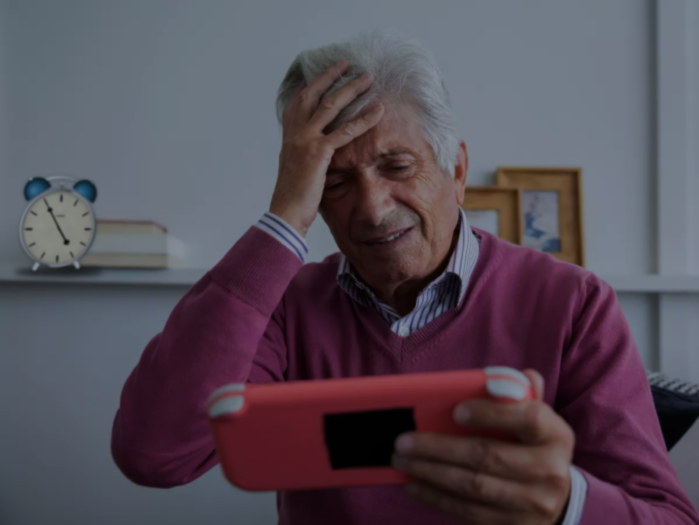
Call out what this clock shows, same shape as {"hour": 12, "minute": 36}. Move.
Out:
{"hour": 4, "minute": 55}
